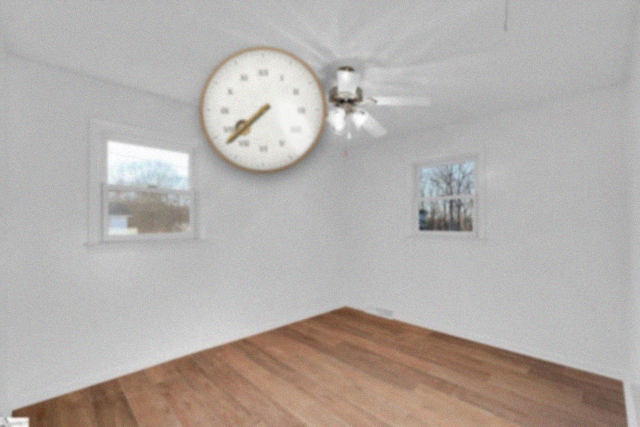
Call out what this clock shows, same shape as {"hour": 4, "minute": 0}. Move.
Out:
{"hour": 7, "minute": 38}
